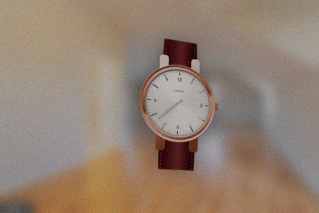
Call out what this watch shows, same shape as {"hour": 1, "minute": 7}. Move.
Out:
{"hour": 7, "minute": 38}
